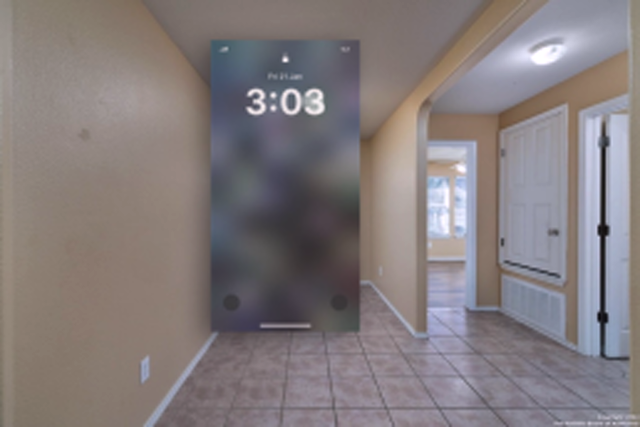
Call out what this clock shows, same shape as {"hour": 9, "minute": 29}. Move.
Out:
{"hour": 3, "minute": 3}
